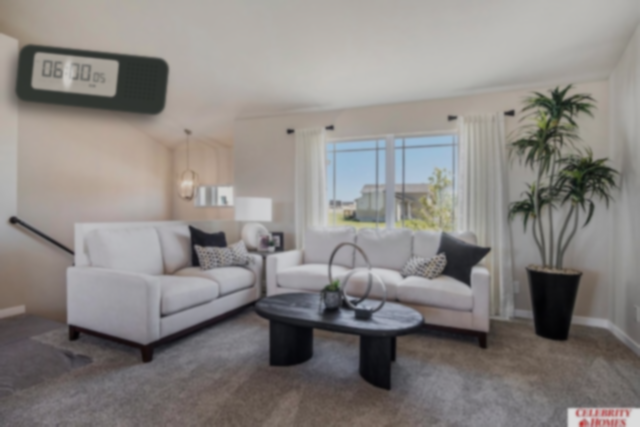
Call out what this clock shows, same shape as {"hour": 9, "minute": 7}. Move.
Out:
{"hour": 6, "minute": 0}
